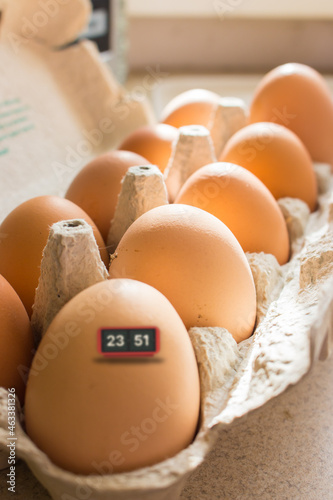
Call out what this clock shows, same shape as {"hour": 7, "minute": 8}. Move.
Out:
{"hour": 23, "minute": 51}
